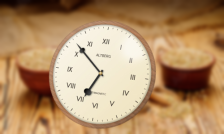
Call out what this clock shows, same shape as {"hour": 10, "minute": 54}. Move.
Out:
{"hour": 6, "minute": 52}
